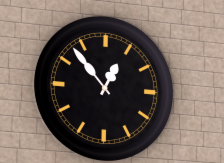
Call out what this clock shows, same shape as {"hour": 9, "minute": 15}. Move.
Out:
{"hour": 12, "minute": 53}
